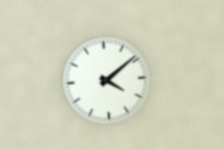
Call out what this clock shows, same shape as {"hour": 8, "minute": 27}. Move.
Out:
{"hour": 4, "minute": 9}
